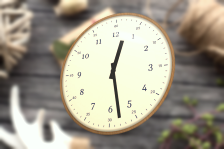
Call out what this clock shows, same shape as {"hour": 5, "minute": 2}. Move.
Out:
{"hour": 12, "minute": 28}
